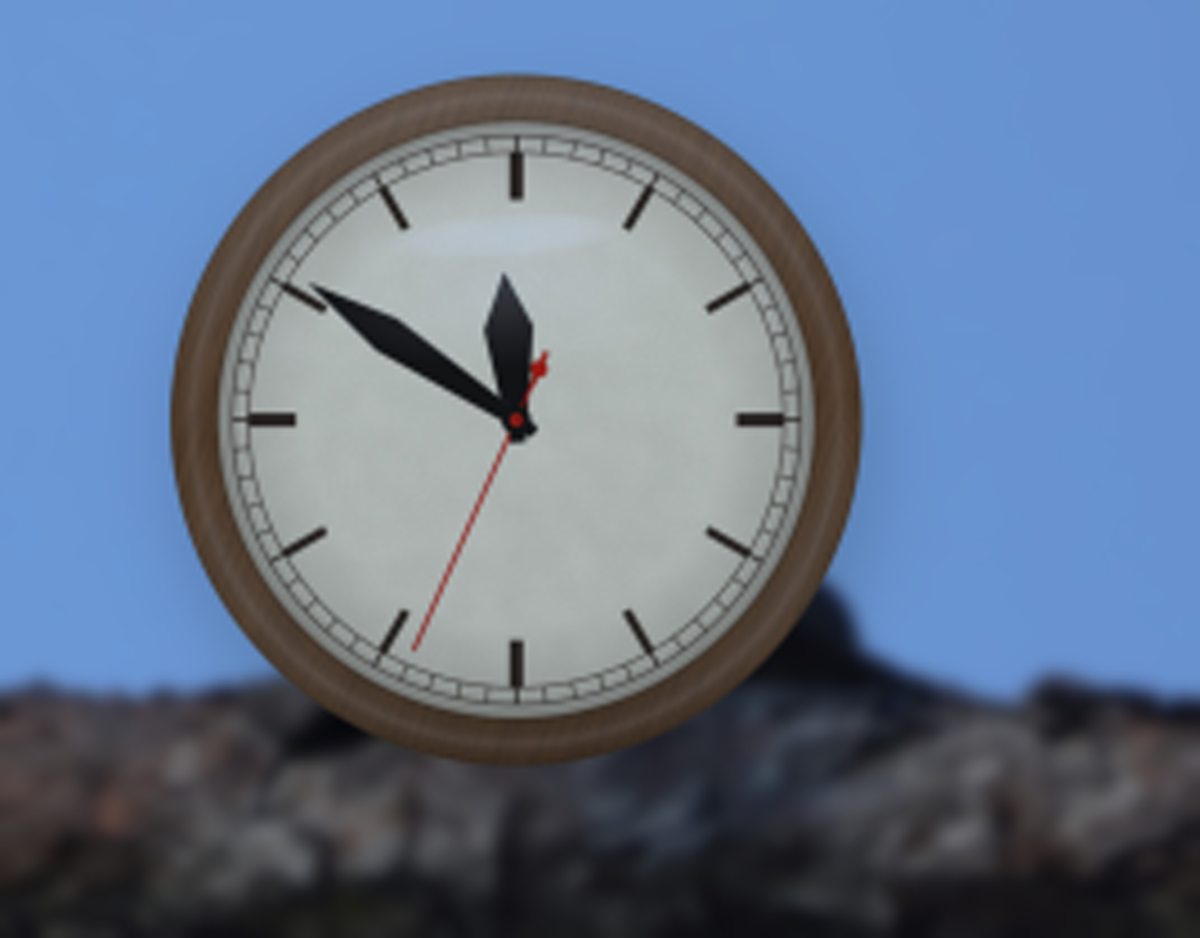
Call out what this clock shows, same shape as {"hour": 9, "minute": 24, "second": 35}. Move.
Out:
{"hour": 11, "minute": 50, "second": 34}
